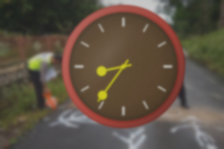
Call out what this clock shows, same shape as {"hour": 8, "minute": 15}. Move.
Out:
{"hour": 8, "minute": 36}
